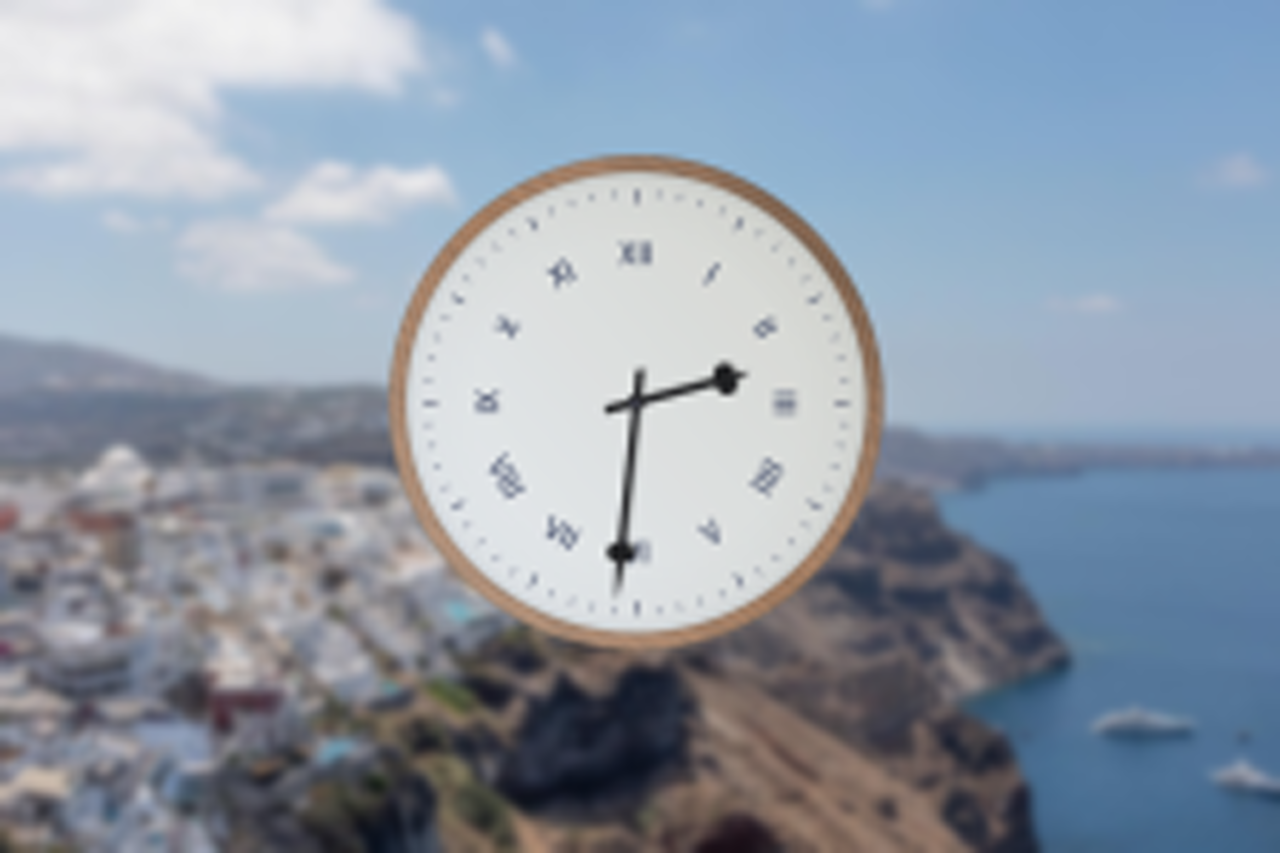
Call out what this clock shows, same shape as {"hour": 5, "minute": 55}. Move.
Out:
{"hour": 2, "minute": 31}
